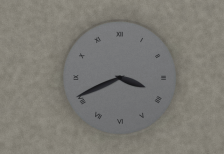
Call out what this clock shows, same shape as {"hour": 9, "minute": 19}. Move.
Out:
{"hour": 3, "minute": 41}
